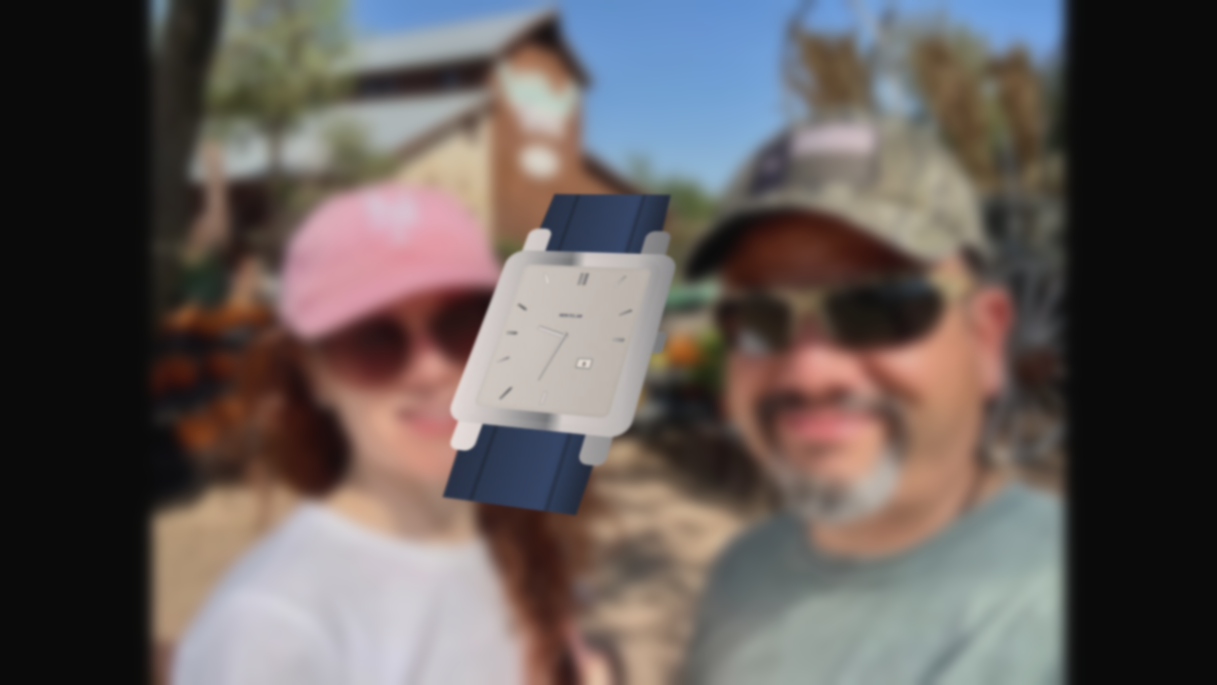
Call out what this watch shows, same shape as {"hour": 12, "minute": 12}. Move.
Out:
{"hour": 9, "minute": 32}
